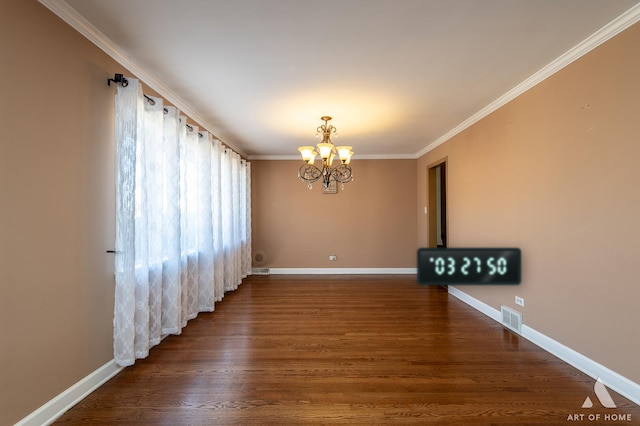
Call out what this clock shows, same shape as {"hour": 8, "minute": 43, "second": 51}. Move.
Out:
{"hour": 3, "minute": 27, "second": 50}
